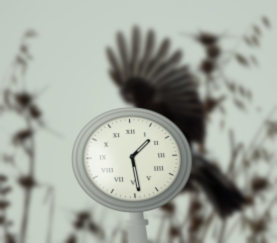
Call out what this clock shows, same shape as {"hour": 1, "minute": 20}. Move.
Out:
{"hour": 1, "minute": 29}
